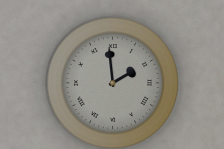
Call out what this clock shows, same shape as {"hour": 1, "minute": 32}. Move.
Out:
{"hour": 1, "minute": 59}
